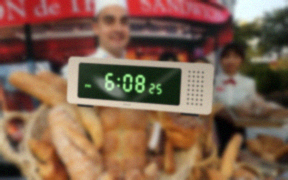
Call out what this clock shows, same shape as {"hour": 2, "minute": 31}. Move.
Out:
{"hour": 6, "minute": 8}
